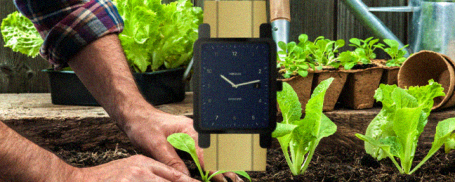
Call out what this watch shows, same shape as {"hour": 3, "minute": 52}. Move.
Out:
{"hour": 10, "minute": 13}
